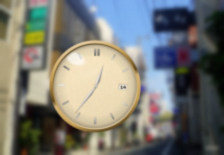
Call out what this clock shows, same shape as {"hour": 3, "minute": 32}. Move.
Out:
{"hour": 12, "minute": 36}
